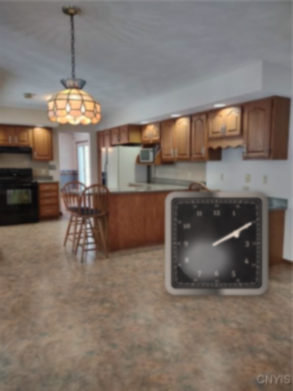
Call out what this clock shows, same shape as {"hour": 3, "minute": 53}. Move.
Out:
{"hour": 2, "minute": 10}
